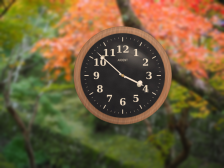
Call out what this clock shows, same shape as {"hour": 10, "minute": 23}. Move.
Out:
{"hour": 3, "minute": 52}
